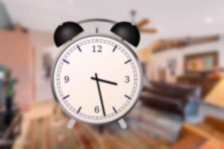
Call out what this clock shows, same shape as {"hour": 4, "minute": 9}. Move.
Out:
{"hour": 3, "minute": 28}
